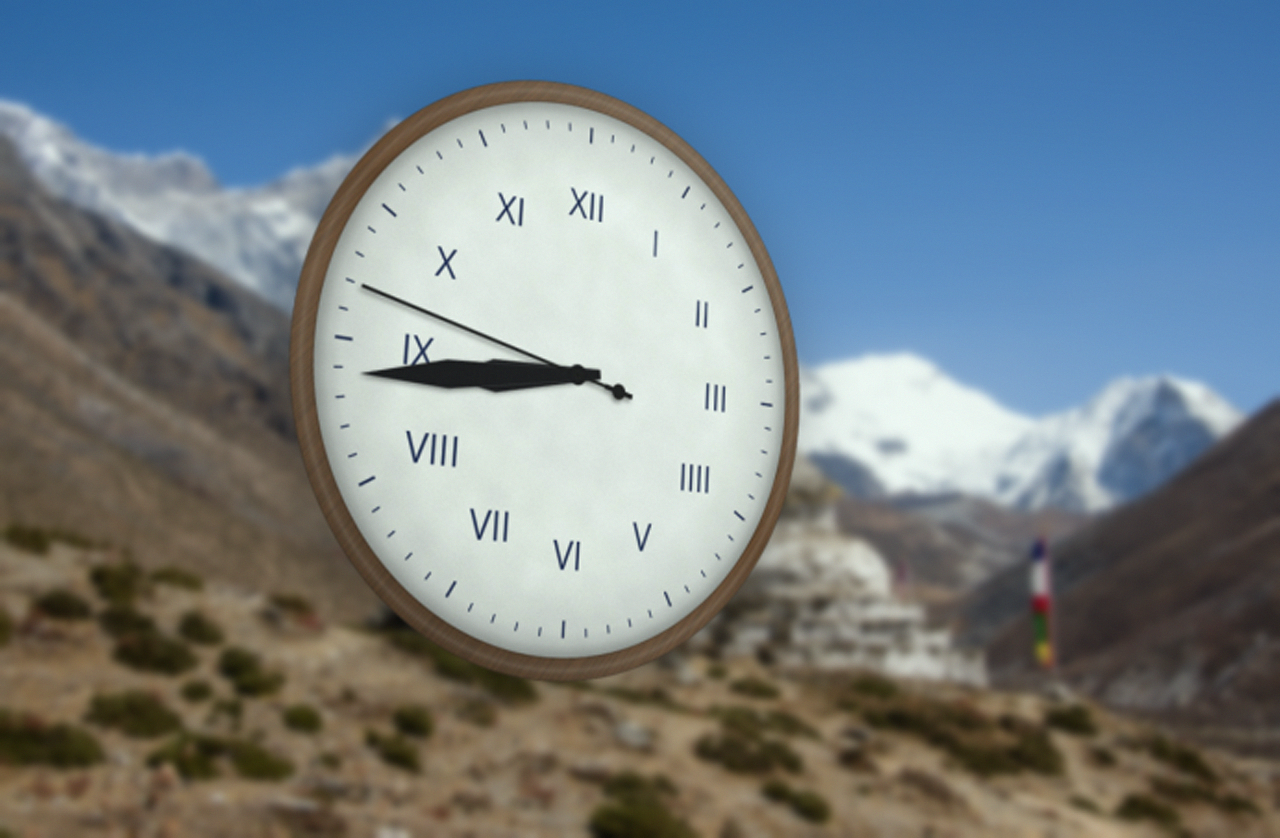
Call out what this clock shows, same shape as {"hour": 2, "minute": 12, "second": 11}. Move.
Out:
{"hour": 8, "minute": 43, "second": 47}
